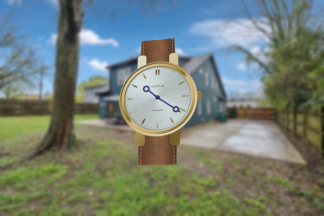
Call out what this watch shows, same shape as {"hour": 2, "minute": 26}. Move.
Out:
{"hour": 10, "minute": 21}
